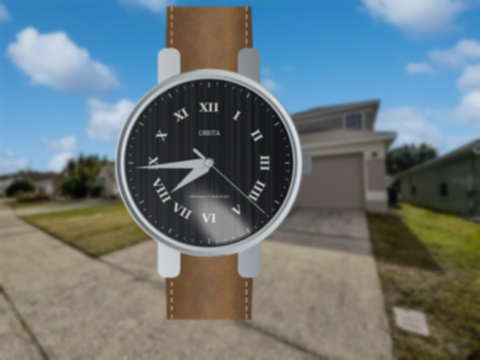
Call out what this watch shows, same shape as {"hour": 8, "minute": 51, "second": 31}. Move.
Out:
{"hour": 7, "minute": 44, "second": 22}
